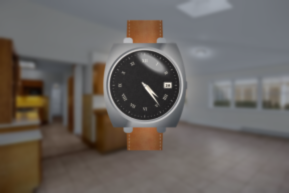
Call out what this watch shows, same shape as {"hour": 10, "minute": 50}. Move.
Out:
{"hour": 4, "minute": 24}
